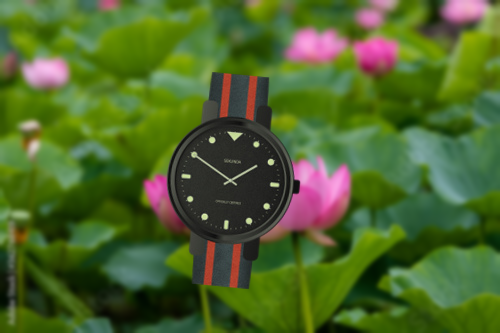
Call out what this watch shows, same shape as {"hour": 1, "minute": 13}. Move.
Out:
{"hour": 1, "minute": 50}
